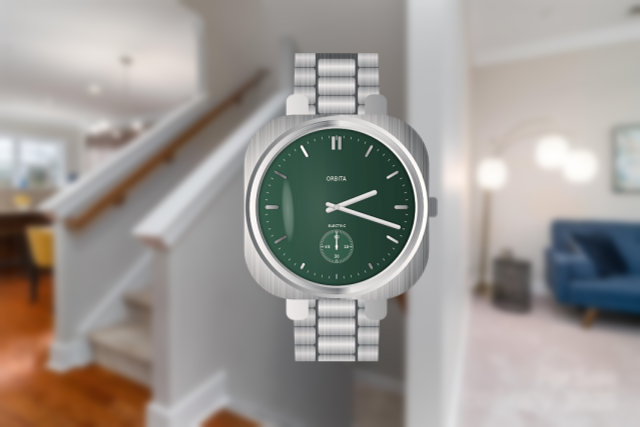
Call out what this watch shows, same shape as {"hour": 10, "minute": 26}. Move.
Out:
{"hour": 2, "minute": 18}
